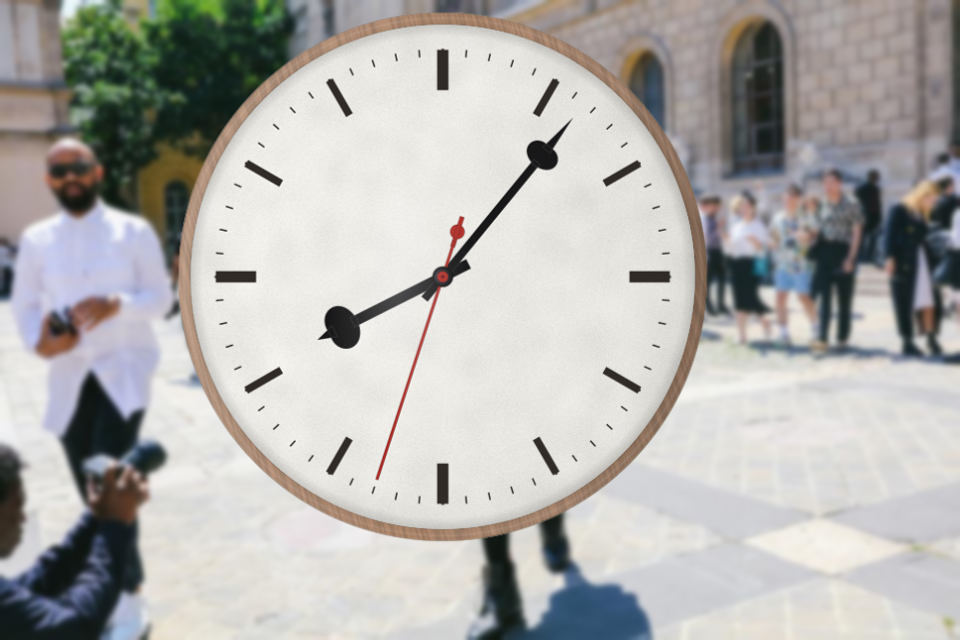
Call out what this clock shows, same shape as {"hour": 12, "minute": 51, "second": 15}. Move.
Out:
{"hour": 8, "minute": 6, "second": 33}
